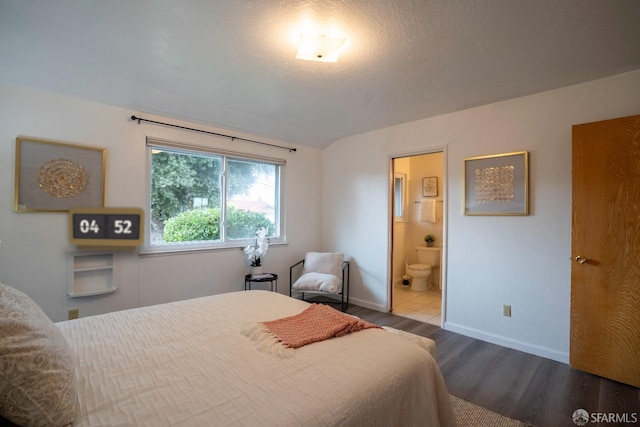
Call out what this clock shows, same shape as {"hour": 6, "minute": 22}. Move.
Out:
{"hour": 4, "minute": 52}
